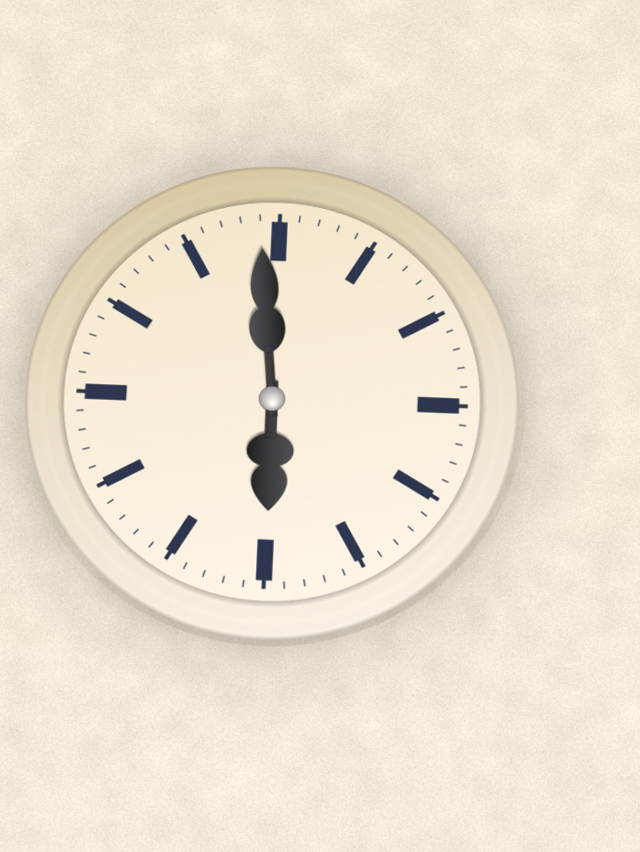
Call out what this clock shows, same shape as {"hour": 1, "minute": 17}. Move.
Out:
{"hour": 5, "minute": 59}
